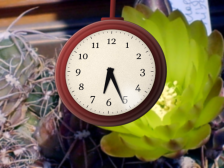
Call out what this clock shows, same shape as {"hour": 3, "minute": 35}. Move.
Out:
{"hour": 6, "minute": 26}
